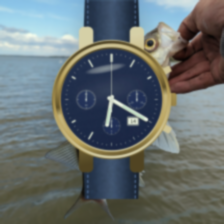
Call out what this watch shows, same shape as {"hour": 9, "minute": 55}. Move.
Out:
{"hour": 6, "minute": 20}
